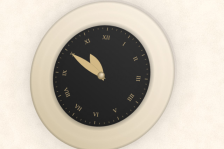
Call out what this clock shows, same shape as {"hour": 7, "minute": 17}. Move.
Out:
{"hour": 10, "minute": 50}
